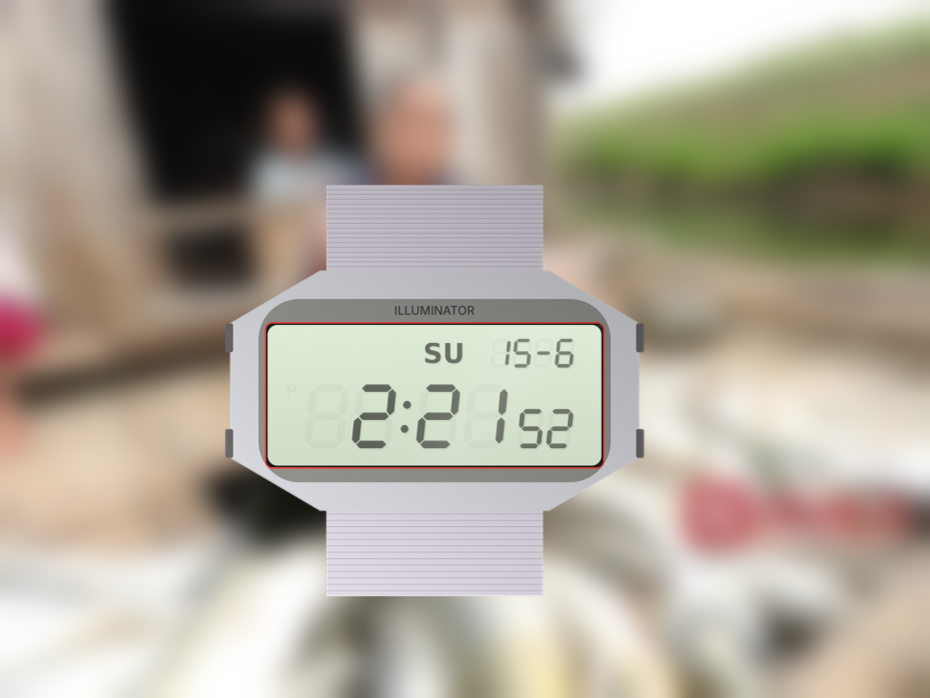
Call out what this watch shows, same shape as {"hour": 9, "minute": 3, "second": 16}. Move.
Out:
{"hour": 2, "minute": 21, "second": 52}
